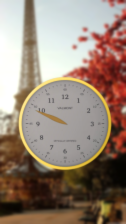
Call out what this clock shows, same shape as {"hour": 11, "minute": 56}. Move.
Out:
{"hour": 9, "minute": 49}
